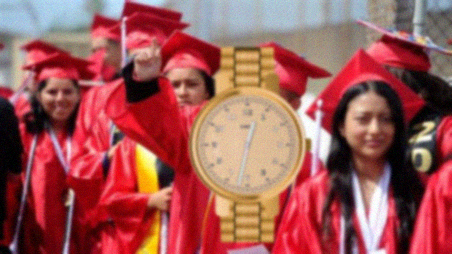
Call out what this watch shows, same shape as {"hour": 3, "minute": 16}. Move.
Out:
{"hour": 12, "minute": 32}
